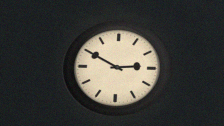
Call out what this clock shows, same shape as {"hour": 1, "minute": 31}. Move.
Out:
{"hour": 2, "minute": 50}
